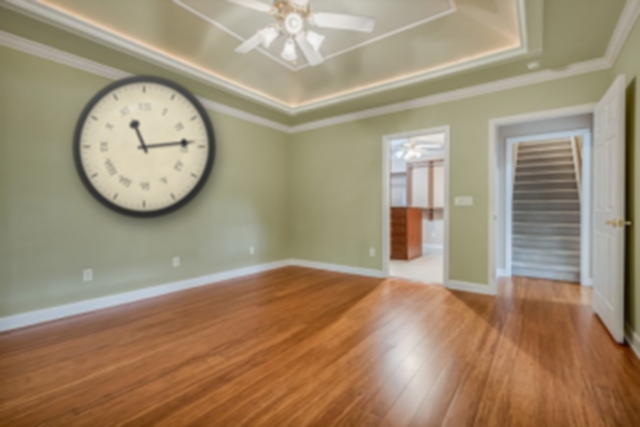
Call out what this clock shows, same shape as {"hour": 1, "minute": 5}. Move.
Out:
{"hour": 11, "minute": 14}
